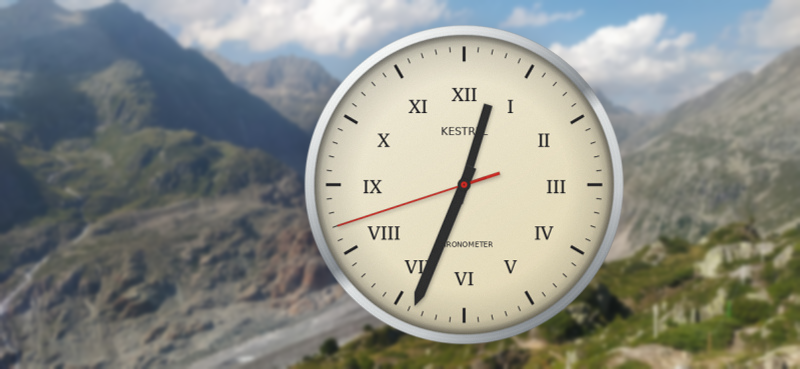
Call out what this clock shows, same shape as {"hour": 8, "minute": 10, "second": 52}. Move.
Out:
{"hour": 12, "minute": 33, "second": 42}
